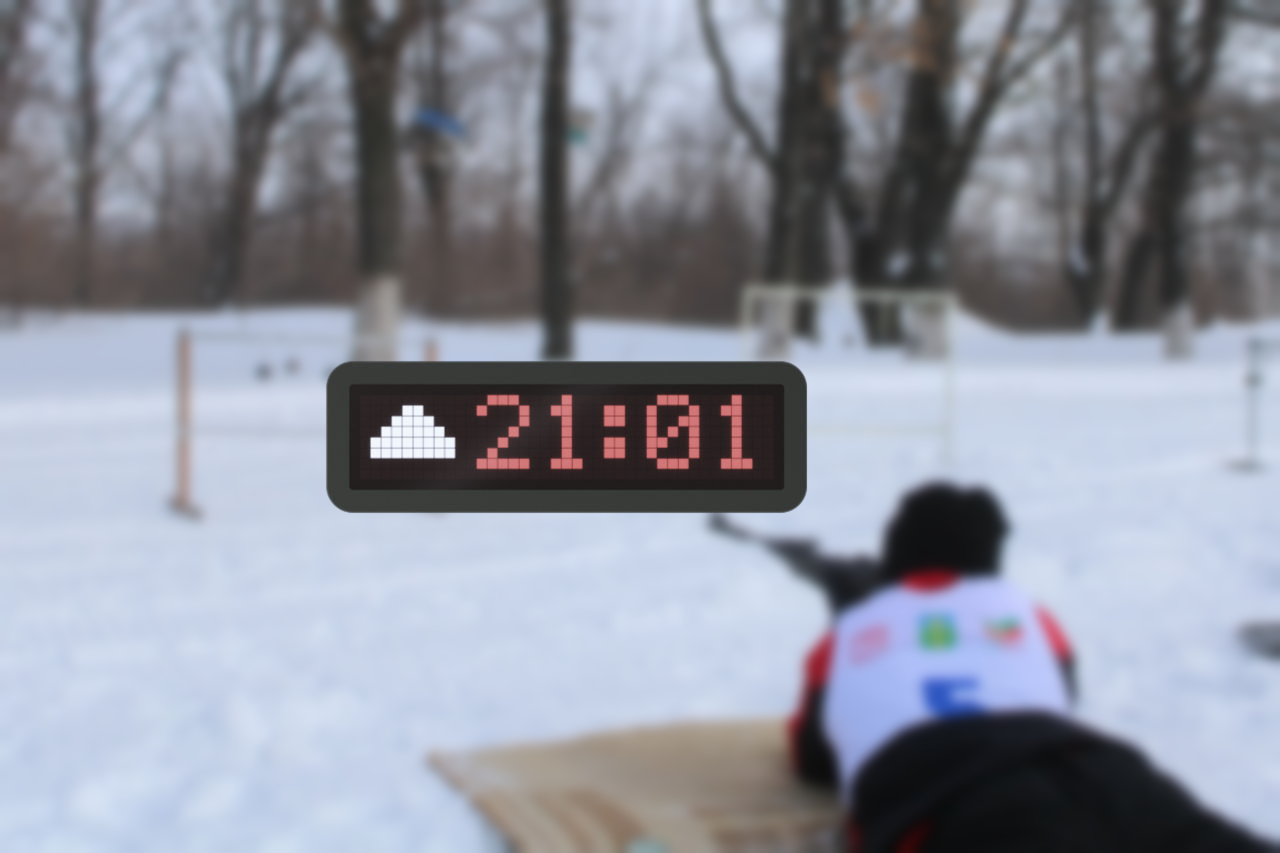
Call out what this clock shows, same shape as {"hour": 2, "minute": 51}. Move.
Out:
{"hour": 21, "minute": 1}
